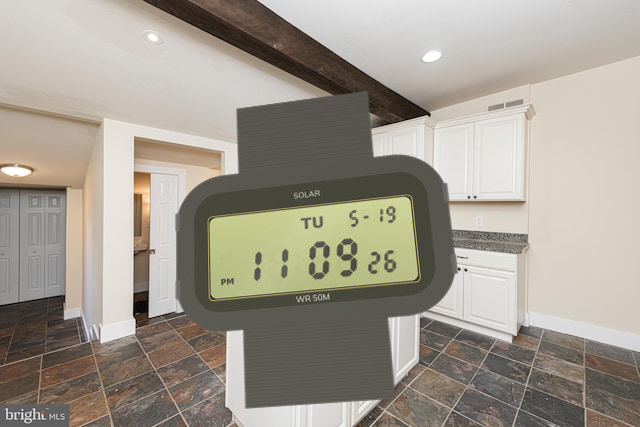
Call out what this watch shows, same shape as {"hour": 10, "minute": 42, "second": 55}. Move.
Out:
{"hour": 11, "minute": 9, "second": 26}
